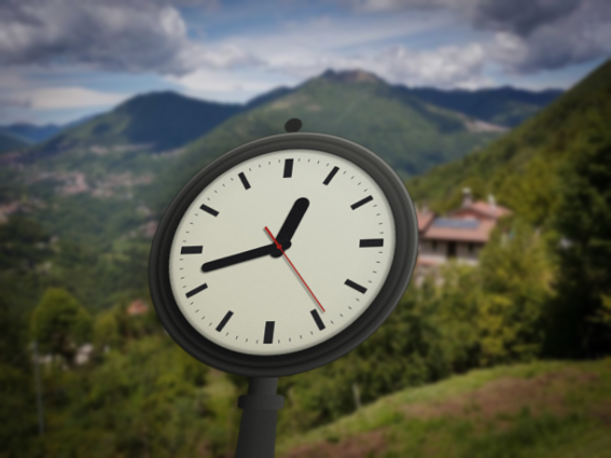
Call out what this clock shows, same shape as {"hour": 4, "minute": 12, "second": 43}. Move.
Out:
{"hour": 12, "minute": 42, "second": 24}
